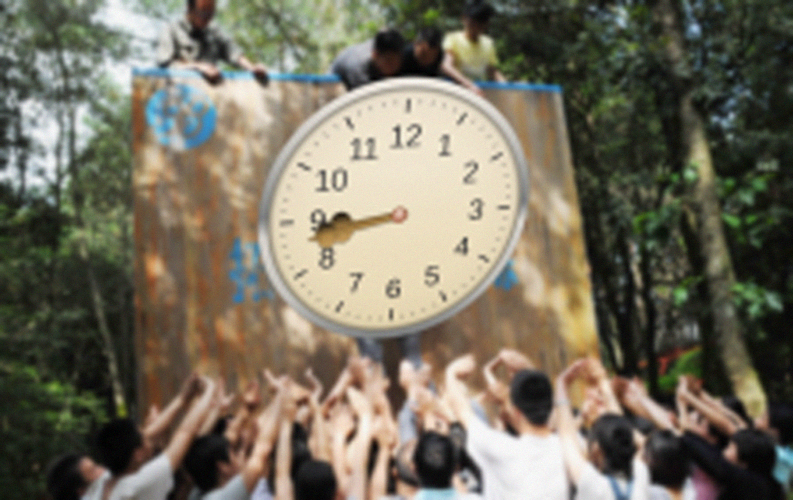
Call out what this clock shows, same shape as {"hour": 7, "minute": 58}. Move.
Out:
{"hour": 8, "minute": 43}
